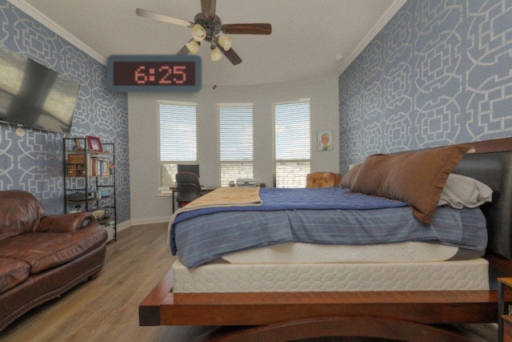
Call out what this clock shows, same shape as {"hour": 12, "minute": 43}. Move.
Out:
{"hour": 6, "minute": 25}
